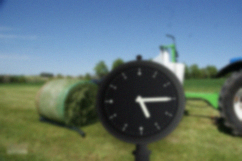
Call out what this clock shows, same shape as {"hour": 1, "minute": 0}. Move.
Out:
{"hour": 5, "minute": 15}
